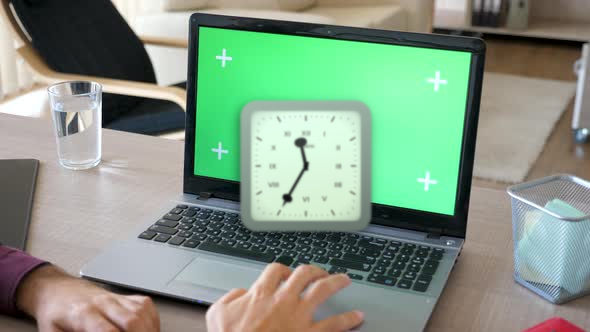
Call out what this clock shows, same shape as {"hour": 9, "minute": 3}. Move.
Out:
{"hour": 11, "minute": 35}
